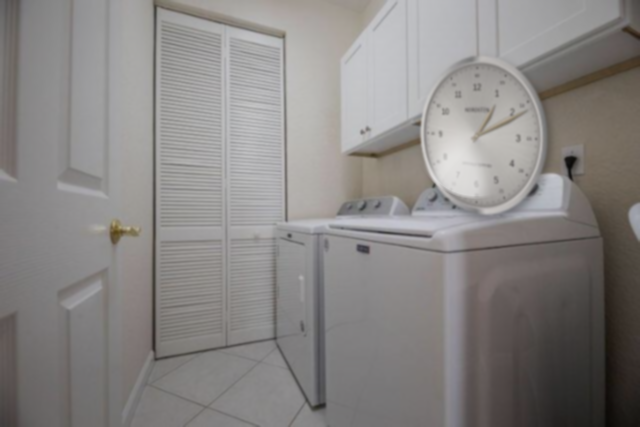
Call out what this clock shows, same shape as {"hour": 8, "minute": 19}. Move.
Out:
{"hour": 1, "minute": 11}
